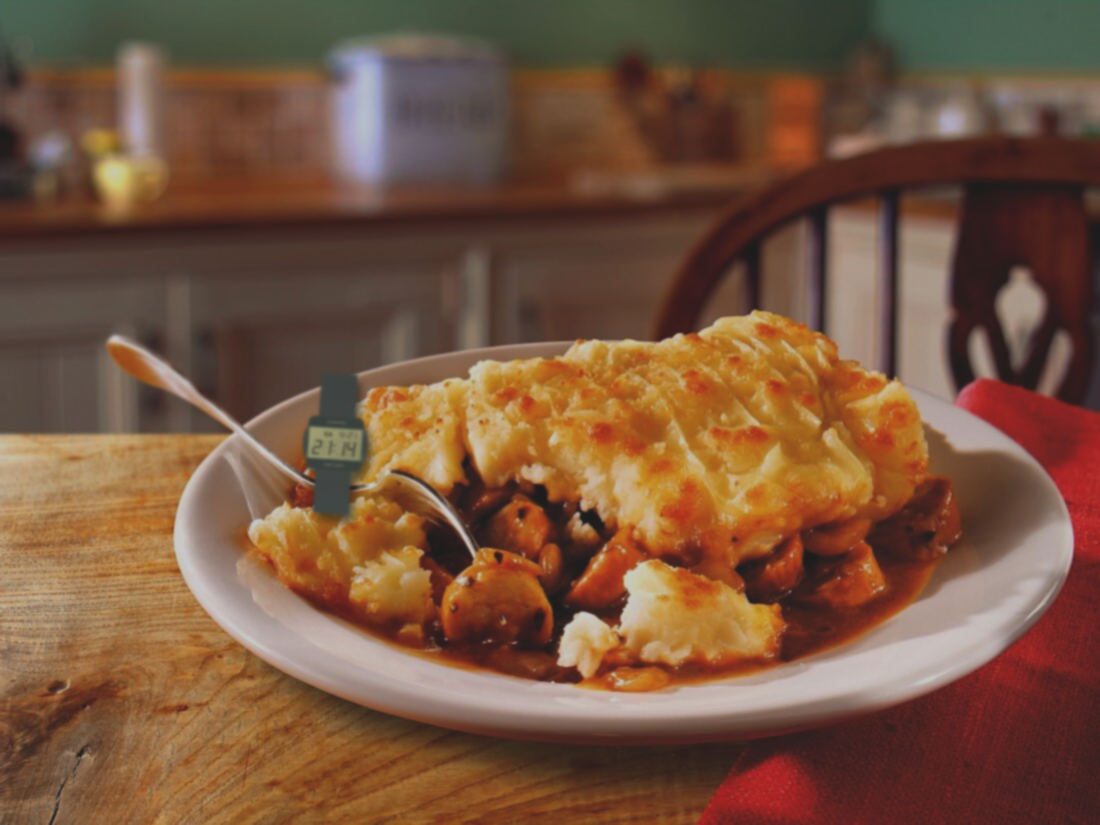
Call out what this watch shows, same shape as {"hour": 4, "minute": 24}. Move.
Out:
{"hour": 21, "minute": 14}
